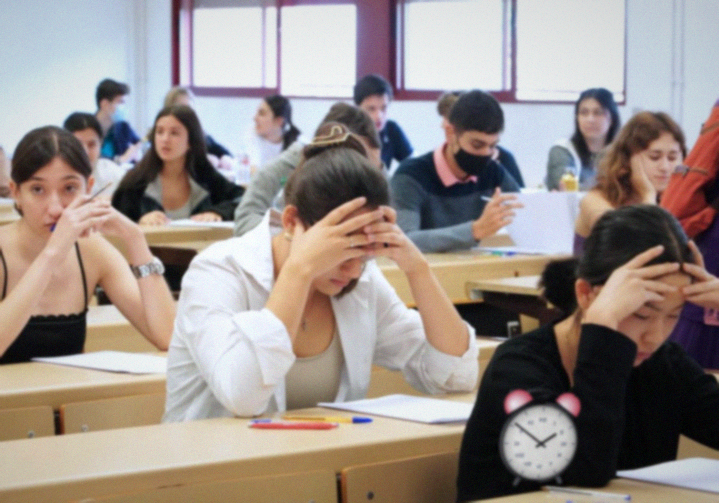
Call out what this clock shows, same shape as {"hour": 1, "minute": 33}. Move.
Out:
{"hour": 1, "minute": 51}
